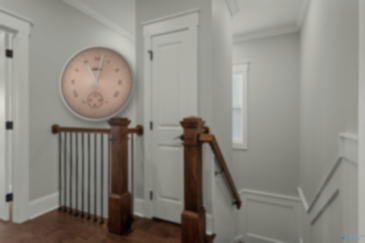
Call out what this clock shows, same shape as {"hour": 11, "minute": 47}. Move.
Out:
{"hour": 11, "minute": 2}
